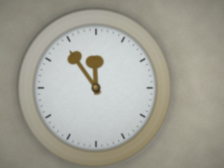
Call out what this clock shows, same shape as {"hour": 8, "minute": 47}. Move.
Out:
{"hour": 11, "minute": 54}
